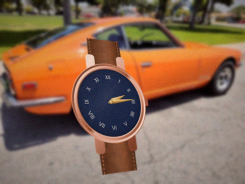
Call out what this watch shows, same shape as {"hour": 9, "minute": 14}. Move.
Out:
{"hour": 2, "minute": 14}
